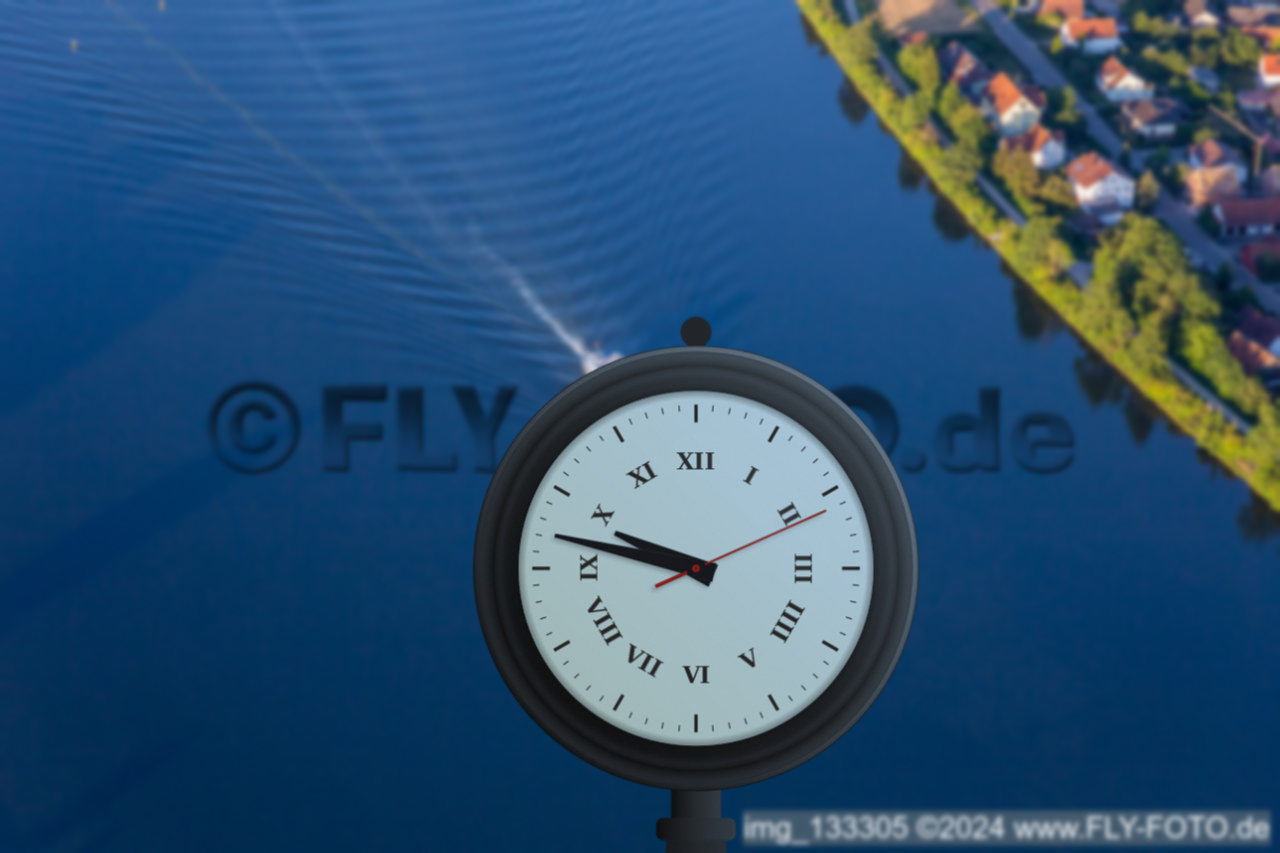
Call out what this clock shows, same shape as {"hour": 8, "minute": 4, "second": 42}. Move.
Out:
{"hour": 9, "minute": 47, "second": 11}
